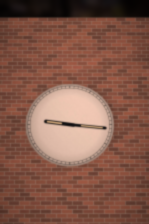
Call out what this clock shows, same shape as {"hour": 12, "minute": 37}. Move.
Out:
{"hour": 9, "minute": 16}
